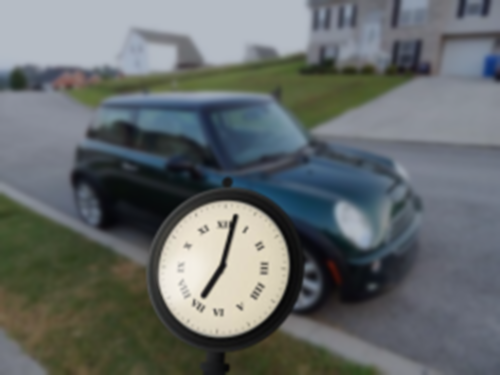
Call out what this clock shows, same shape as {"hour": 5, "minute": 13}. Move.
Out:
{"hour": 7, "minute": 2}
